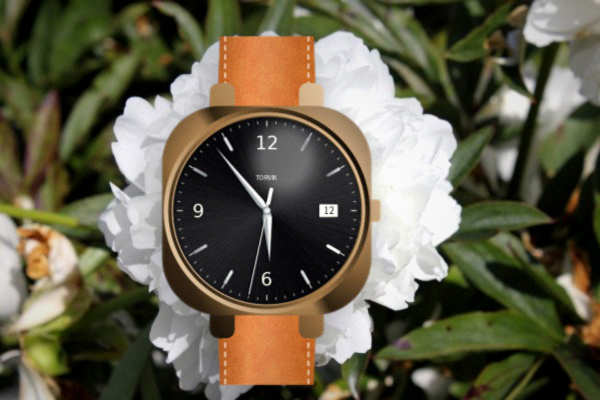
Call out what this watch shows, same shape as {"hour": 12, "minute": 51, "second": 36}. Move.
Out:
{"hour": 5, "minute": 53, "second": 32}
